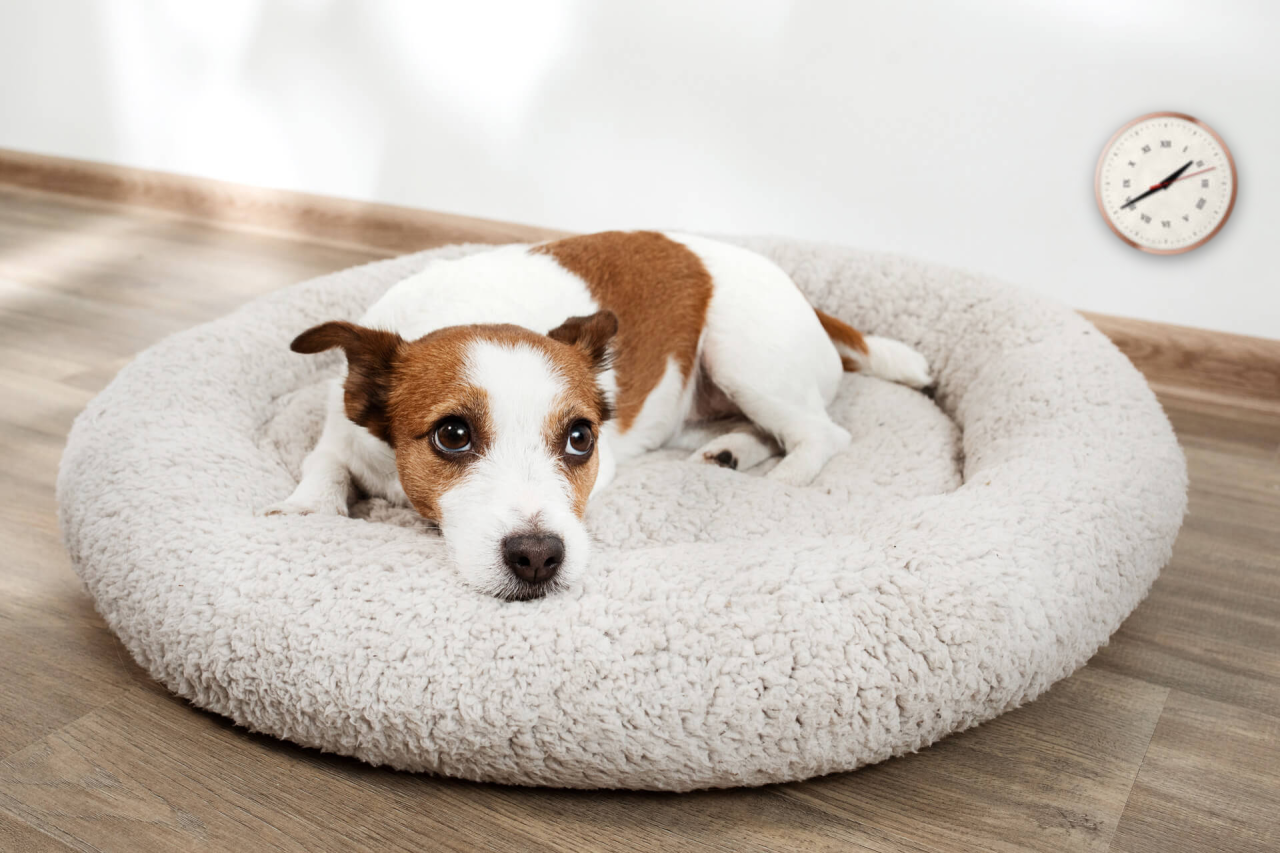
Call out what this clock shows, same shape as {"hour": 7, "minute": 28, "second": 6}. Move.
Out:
{"hour": 1, "minute": 40, "second": 12}
